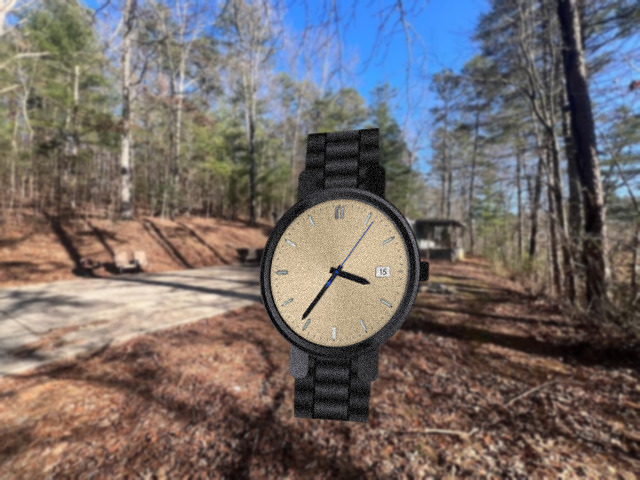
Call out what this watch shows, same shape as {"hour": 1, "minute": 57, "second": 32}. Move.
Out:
{"hour": 3, "minute": 36, "second": 6}
